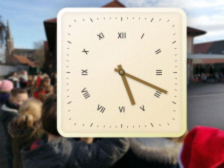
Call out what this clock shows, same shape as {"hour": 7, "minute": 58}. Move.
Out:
{"hour": 5, "minute": 19}
